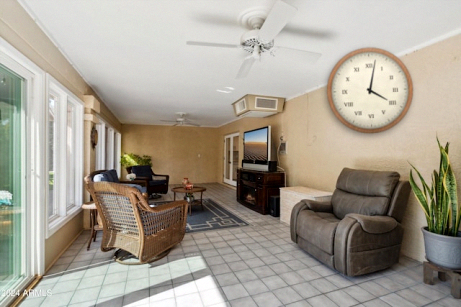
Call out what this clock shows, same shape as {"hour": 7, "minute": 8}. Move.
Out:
{"hour": 4, "minute": 2}
